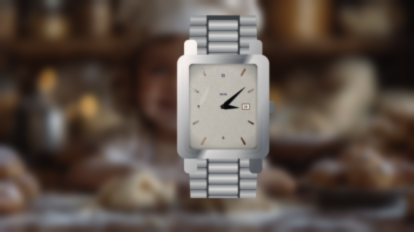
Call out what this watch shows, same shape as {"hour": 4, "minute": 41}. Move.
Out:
{"hour": 3, "minute": 8}
